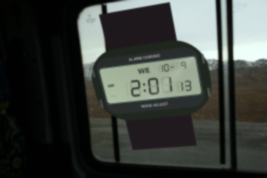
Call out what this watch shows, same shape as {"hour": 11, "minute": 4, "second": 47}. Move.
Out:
{"hour": 2, "minute": 1, "second": 13}
